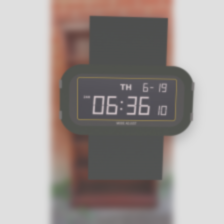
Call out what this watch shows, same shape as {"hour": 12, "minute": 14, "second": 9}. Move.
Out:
{"hour": 6, "minute": 36, "second": 10}
